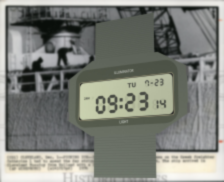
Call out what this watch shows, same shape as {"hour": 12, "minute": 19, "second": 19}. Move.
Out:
{"hour": 9, "minute": 23, "second": 14}
